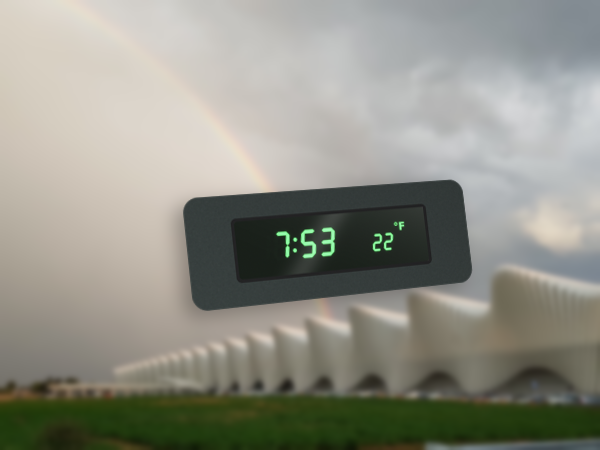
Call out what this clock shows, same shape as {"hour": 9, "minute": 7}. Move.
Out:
{"hour": 7, "minute": 53}
